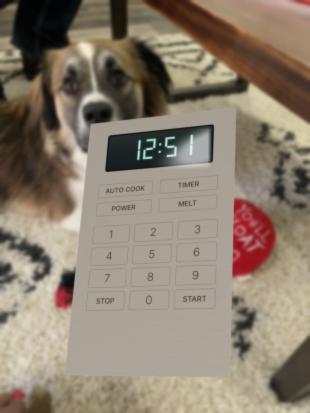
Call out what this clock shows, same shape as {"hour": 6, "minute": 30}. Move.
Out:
{"hour": 12, "minute": 51}
